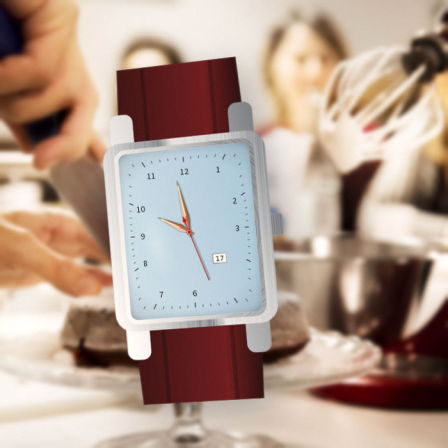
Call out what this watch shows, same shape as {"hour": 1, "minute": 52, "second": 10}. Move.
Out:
{"hour": 9, "minute": 58, "second": 27}
